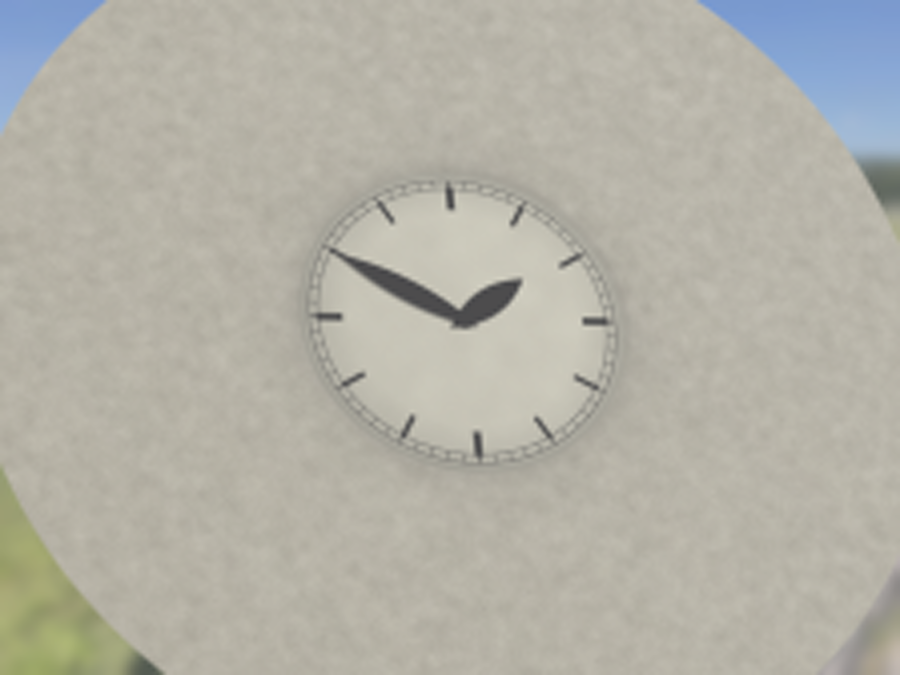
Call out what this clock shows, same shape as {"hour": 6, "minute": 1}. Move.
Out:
{"hour": 1, "minute": 50}
